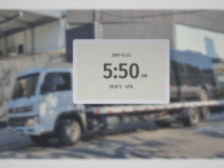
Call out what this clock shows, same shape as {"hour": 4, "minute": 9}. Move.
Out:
{"hour": 5, "minute": 50}
